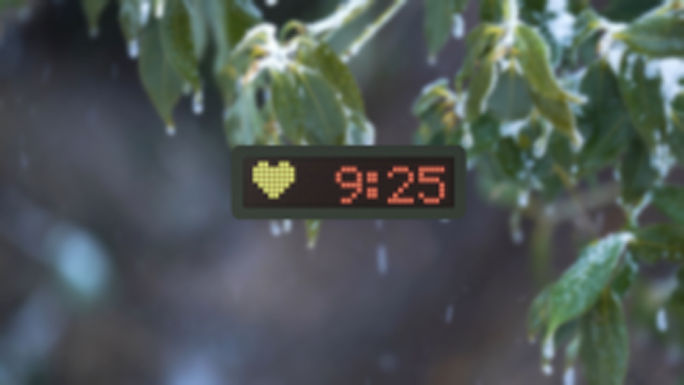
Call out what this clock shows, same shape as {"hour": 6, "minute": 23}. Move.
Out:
{"hour": 9, "minute": 25}
